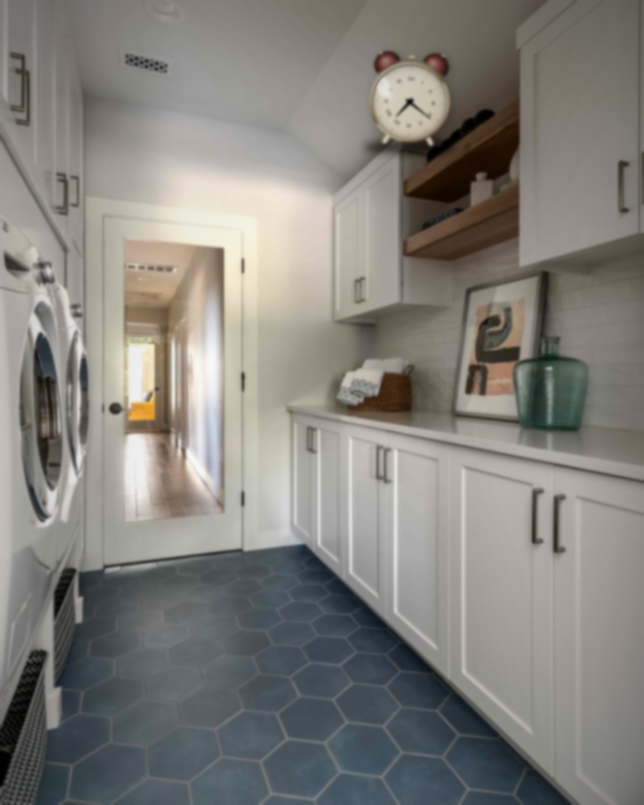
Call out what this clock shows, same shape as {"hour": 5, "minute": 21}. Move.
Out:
{"hour": 7, "minute": 21}
